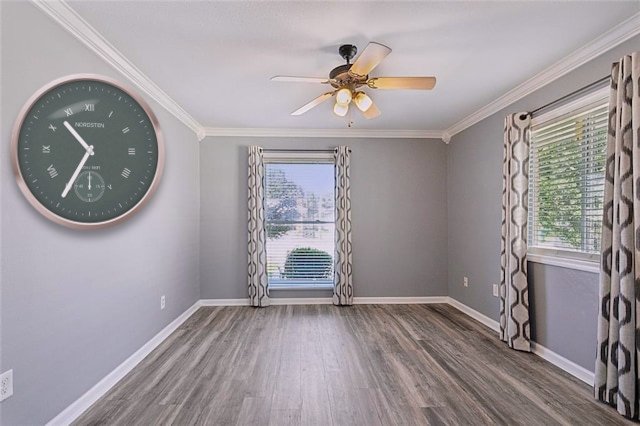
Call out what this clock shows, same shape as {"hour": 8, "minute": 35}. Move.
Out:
{"hour": 10, "minute": 35}
